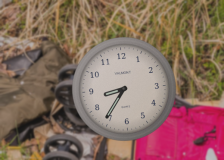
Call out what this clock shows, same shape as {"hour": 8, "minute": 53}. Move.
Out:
{"hour": 8, "minute": 36}
